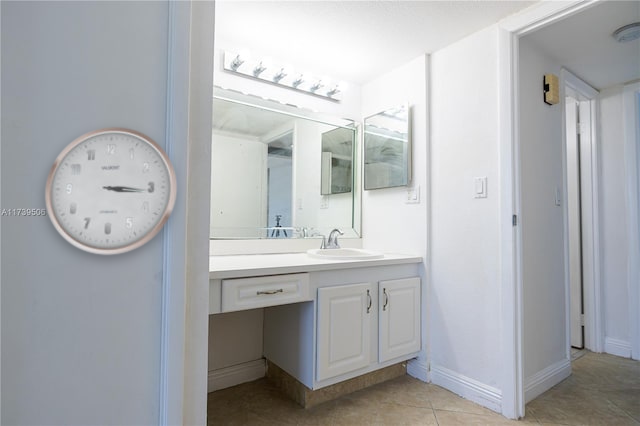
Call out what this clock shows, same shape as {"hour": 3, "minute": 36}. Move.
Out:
{"hour": 3, "minute": 16}
